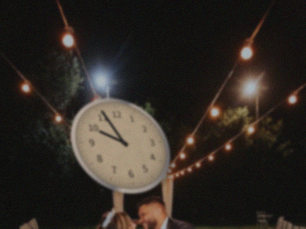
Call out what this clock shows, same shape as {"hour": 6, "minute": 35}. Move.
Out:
{"hour": 9, "minute": 56}
